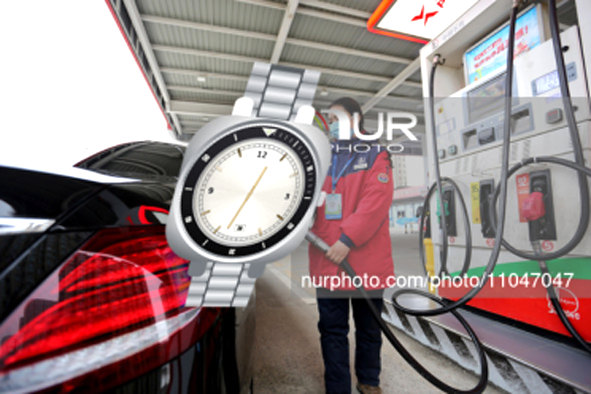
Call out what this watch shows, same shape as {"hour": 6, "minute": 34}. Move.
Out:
{"hour": 12, "minute": 33}
